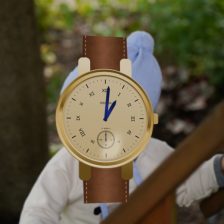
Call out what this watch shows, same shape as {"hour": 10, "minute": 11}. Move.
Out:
{"hour": 1, "minute": 1}
